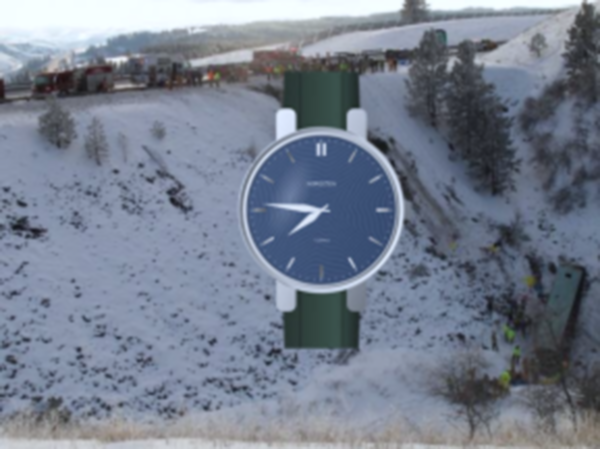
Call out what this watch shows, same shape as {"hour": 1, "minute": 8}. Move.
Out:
{"hour": 7, "minute": 46}
